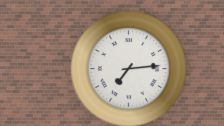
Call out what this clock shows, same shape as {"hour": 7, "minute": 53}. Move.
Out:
{"hour": 7, "minute": 14}
